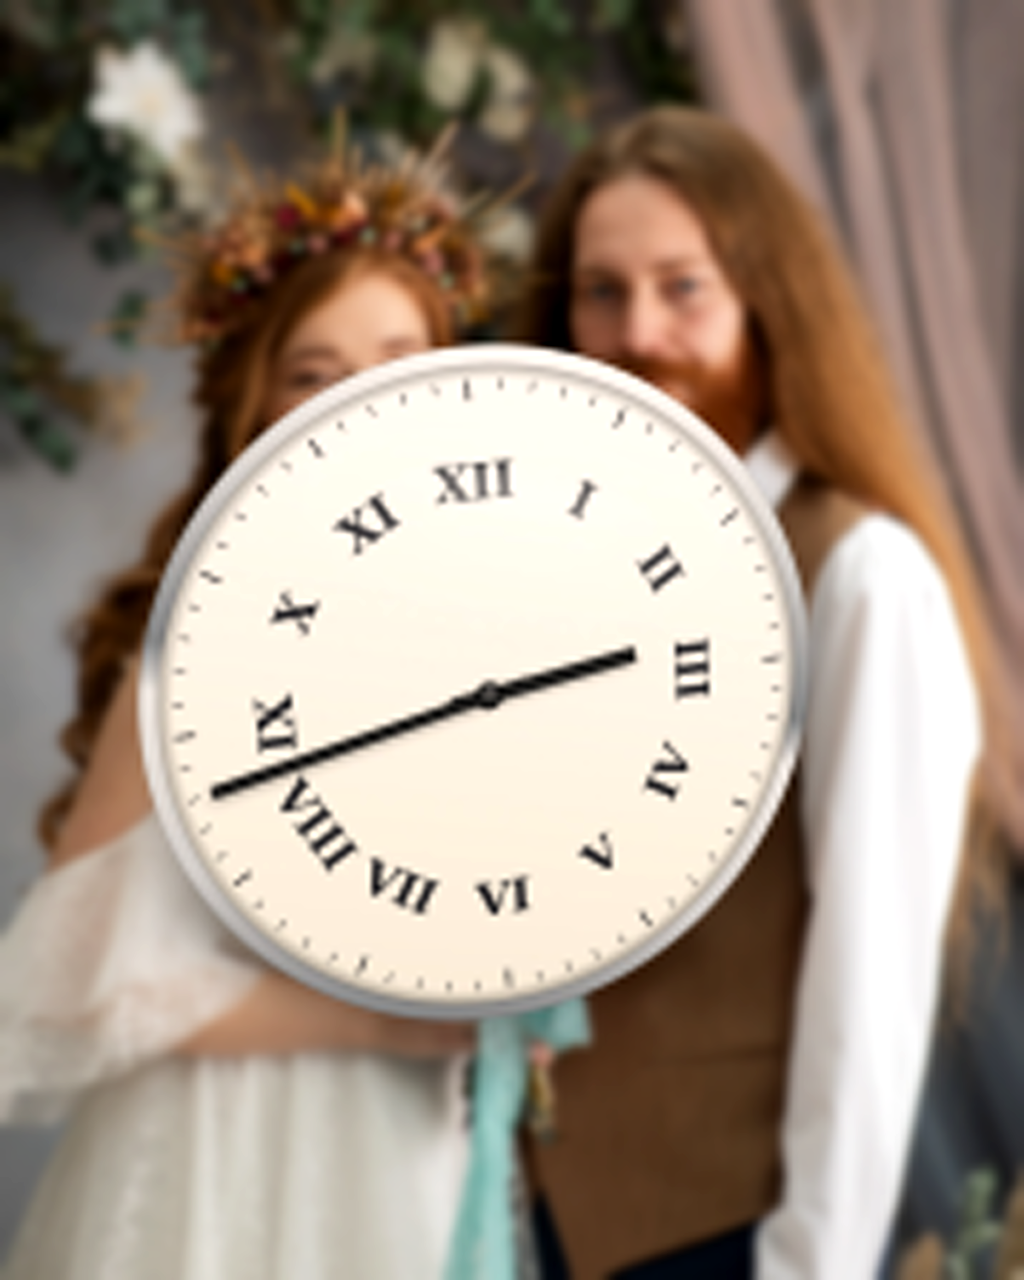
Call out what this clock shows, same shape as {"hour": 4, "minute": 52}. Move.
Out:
{"hour": 2, "minute": 43}
